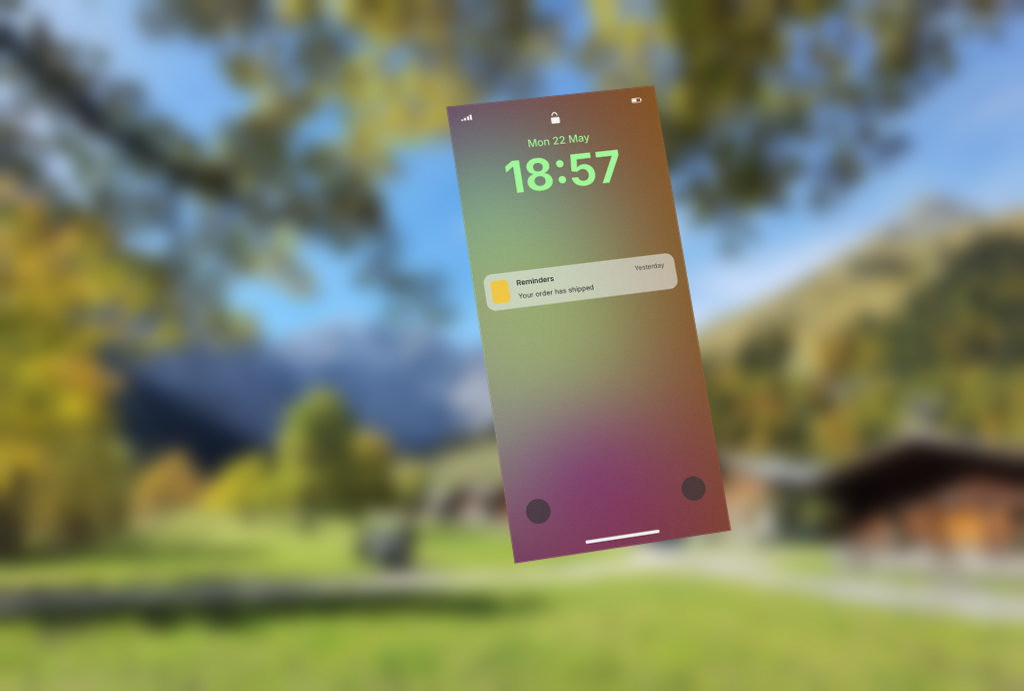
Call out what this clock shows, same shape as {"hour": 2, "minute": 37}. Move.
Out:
{"hour": 18, "minute": 57}
